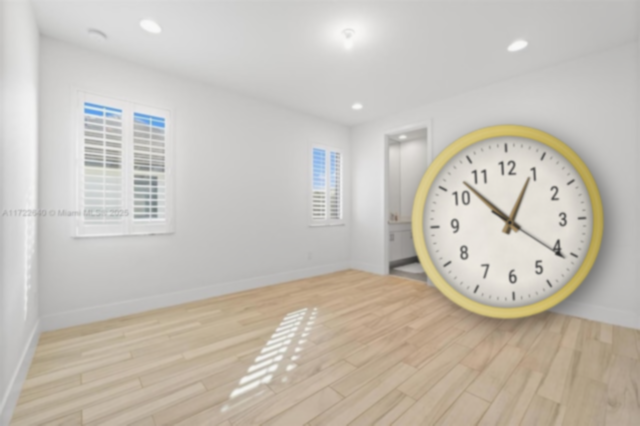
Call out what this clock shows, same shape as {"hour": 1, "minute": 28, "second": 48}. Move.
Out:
{"hour": 12, "minute": 52, "second": 21}
